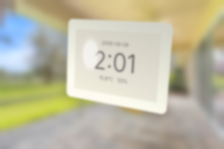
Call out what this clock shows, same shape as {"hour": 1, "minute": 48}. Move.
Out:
{"hour": 2, "minute": 1}
